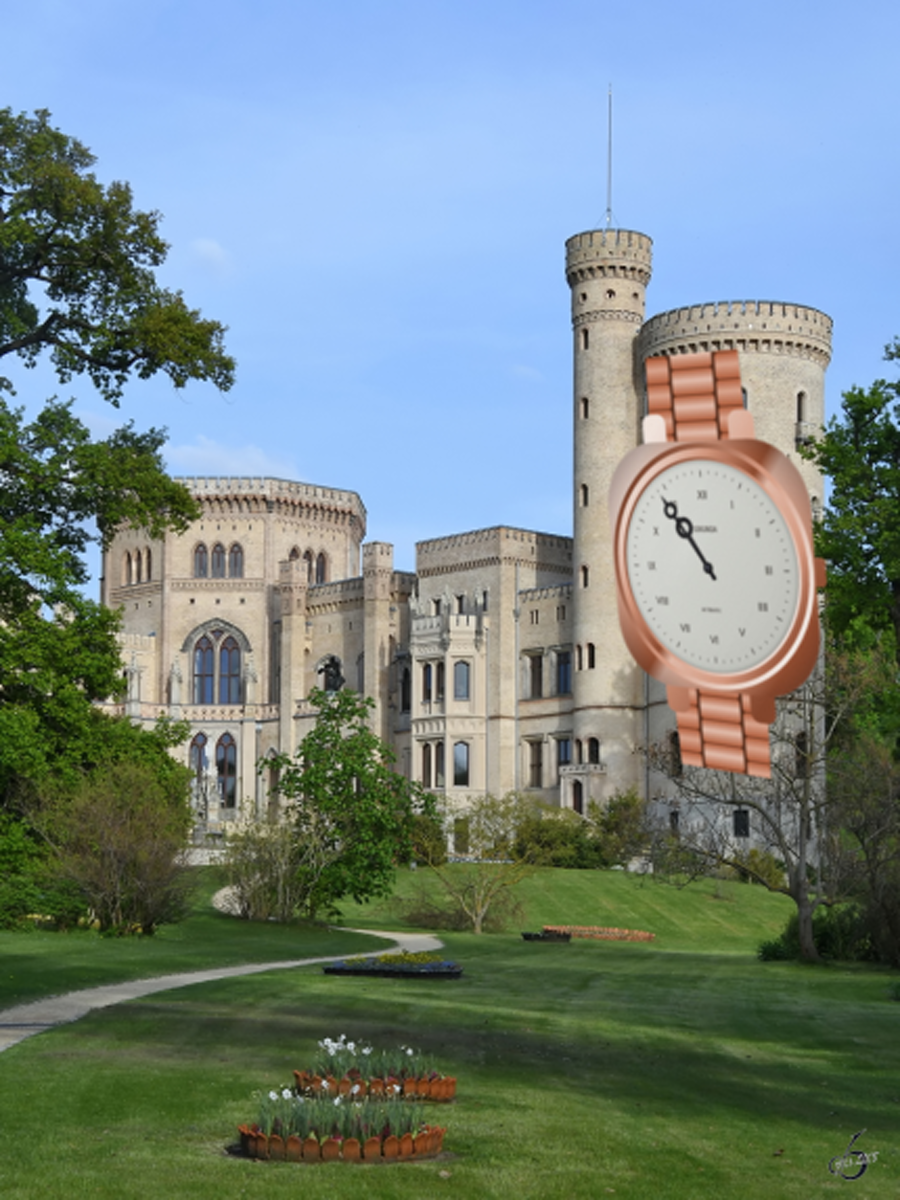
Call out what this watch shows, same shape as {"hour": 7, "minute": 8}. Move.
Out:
{"hour": 10, "minute": 54}
